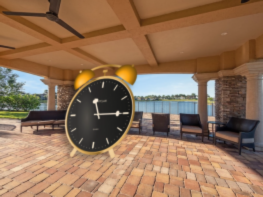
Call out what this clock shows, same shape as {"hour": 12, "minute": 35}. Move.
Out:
{"hour": 11, "minute": 15}
